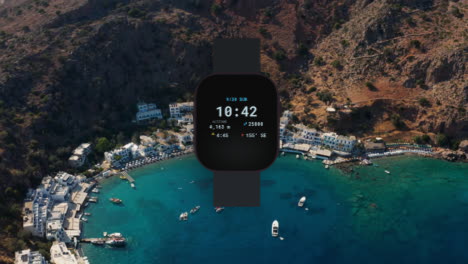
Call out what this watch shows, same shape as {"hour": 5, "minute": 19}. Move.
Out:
{"hour": 10, "minute": 42}
